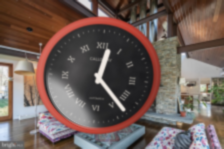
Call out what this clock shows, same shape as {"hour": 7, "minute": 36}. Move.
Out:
{"hour": 12, "minute": 23}
